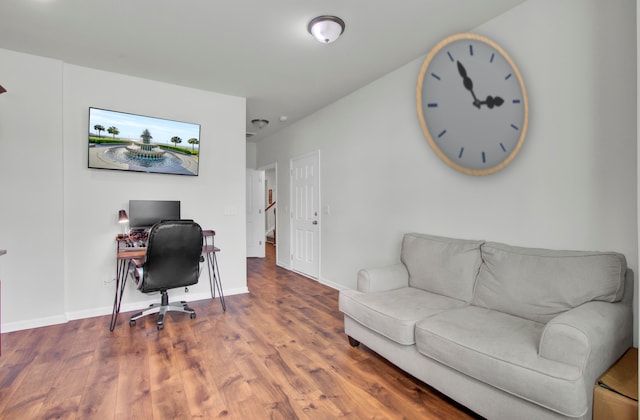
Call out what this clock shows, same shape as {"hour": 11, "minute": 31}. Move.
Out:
{"hour": 2, "minute": 56}
